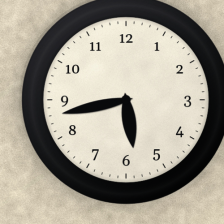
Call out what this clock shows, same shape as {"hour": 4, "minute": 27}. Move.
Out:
{"hour": 5, "minute": 43}
